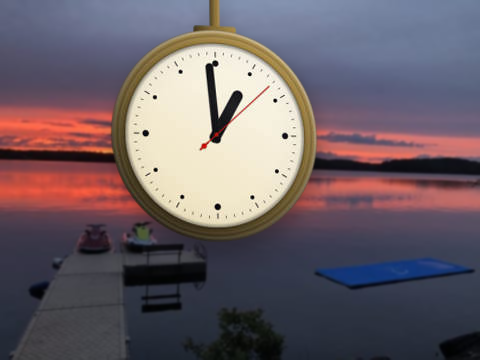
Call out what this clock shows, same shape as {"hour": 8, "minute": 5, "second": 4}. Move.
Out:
{"hour": 12, "minute": 59, "second": 8}
